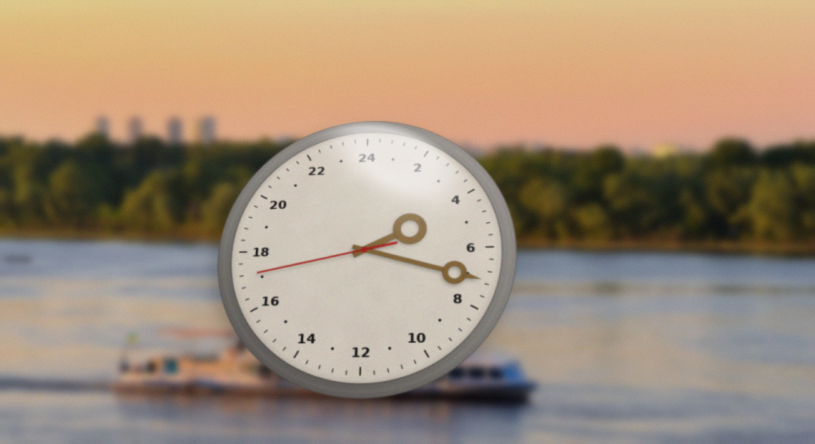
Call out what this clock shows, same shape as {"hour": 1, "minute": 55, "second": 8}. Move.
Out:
{"hour": 4, "minute": 17, "second": 43}
